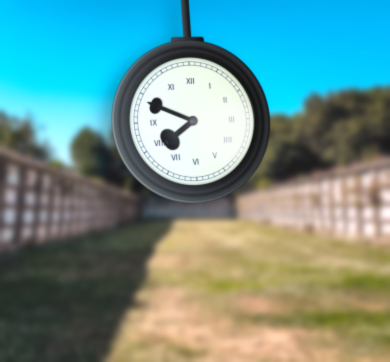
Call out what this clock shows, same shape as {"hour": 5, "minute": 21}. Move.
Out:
{"hour": 7, "minute": 49}
